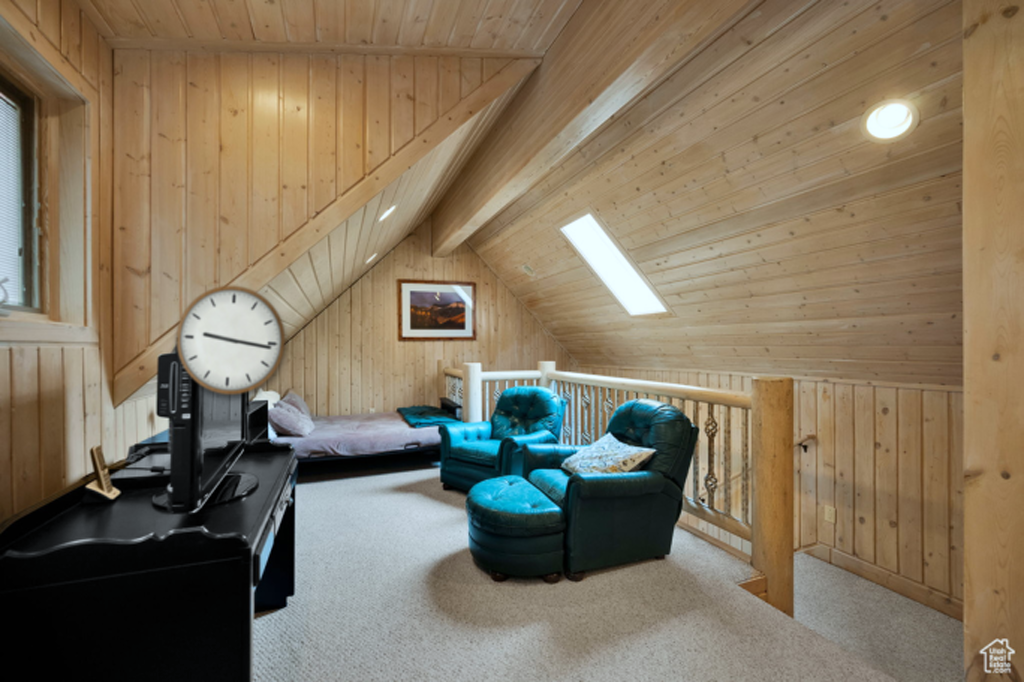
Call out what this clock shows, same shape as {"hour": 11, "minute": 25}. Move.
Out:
{"hour": 9, "minute": 16}
